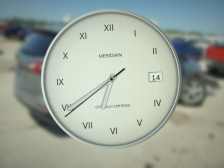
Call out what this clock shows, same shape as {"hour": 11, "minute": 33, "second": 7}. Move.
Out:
{"hour": 6, "minute": 39, "second": 39}
